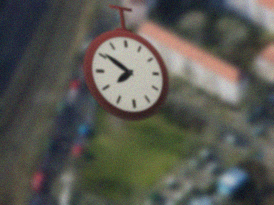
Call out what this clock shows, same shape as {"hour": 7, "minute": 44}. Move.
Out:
{"hour": 7, "minute": 51}
